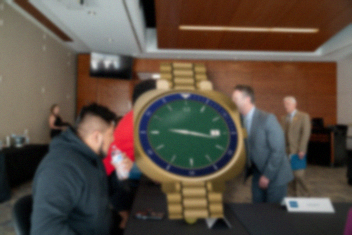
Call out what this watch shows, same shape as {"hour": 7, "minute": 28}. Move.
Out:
{"hour": 9, "minute": 17}
